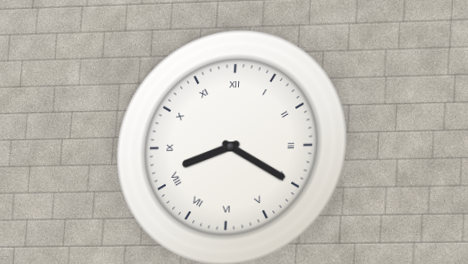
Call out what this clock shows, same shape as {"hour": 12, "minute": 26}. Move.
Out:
{"hour": 8, "minute": 20}
